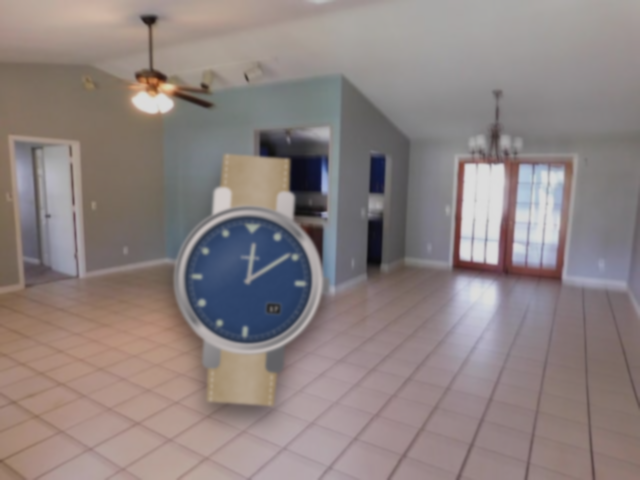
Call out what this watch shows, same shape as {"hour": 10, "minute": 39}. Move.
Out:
{"hour": 12, "minute": 9}
